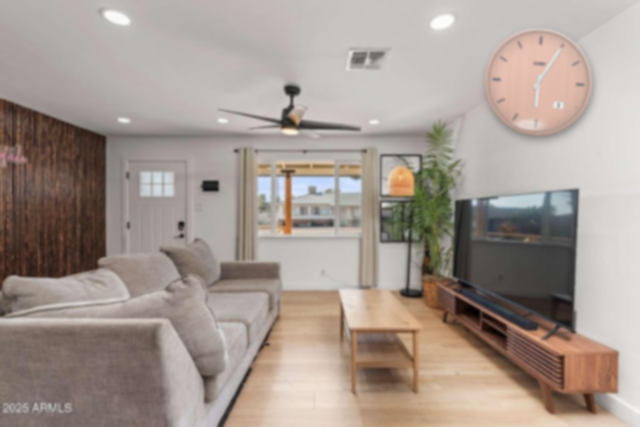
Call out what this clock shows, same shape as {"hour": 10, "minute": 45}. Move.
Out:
{"hour": 6, "minute": 5}
